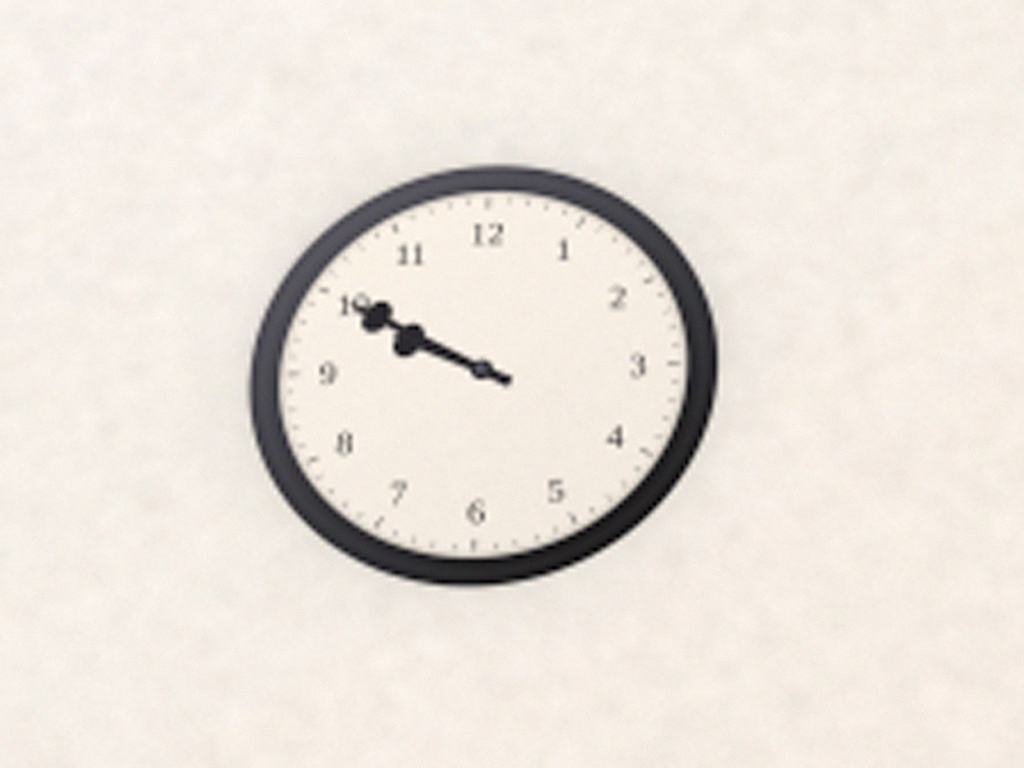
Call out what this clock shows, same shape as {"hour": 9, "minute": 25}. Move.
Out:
{"hour": 9, "minute": 50}
